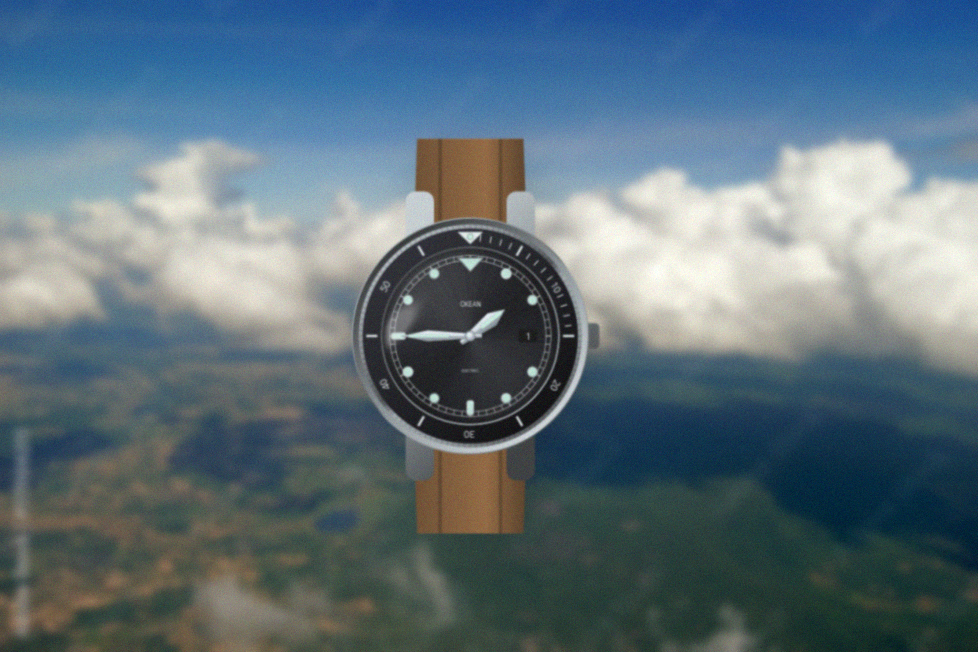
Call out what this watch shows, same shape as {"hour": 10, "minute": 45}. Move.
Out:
{"hour": 1, "minute": 45}
